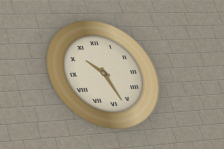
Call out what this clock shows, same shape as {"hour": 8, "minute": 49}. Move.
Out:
{"hour": 10, "minute": 27}
